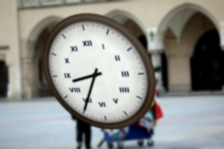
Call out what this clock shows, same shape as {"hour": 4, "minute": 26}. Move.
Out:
{"hour": 8, "minute": 35}
